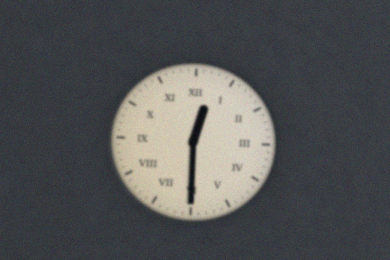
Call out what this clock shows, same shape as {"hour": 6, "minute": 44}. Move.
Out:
{"hour": 12, "minute": 30}
